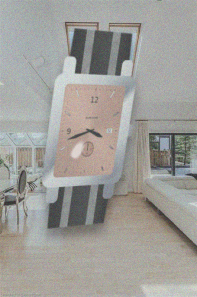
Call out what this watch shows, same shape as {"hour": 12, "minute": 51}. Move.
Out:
{"hour": 3, "minute": 42}
